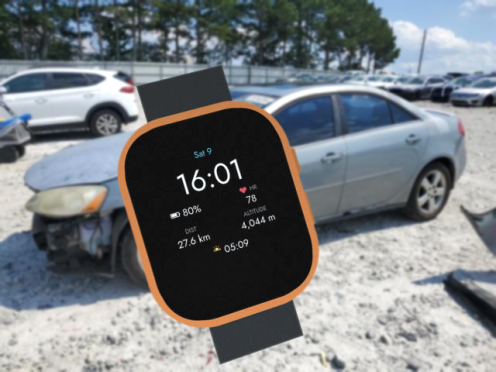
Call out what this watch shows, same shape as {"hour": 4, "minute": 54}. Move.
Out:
{"hour": 16, "minute": 1}
